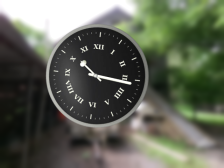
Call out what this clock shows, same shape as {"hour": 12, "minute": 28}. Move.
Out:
{"hour": 10, "minute": 16}
